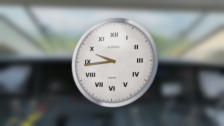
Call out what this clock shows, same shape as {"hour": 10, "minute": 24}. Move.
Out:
{"hour": 9, "minute": 44}
